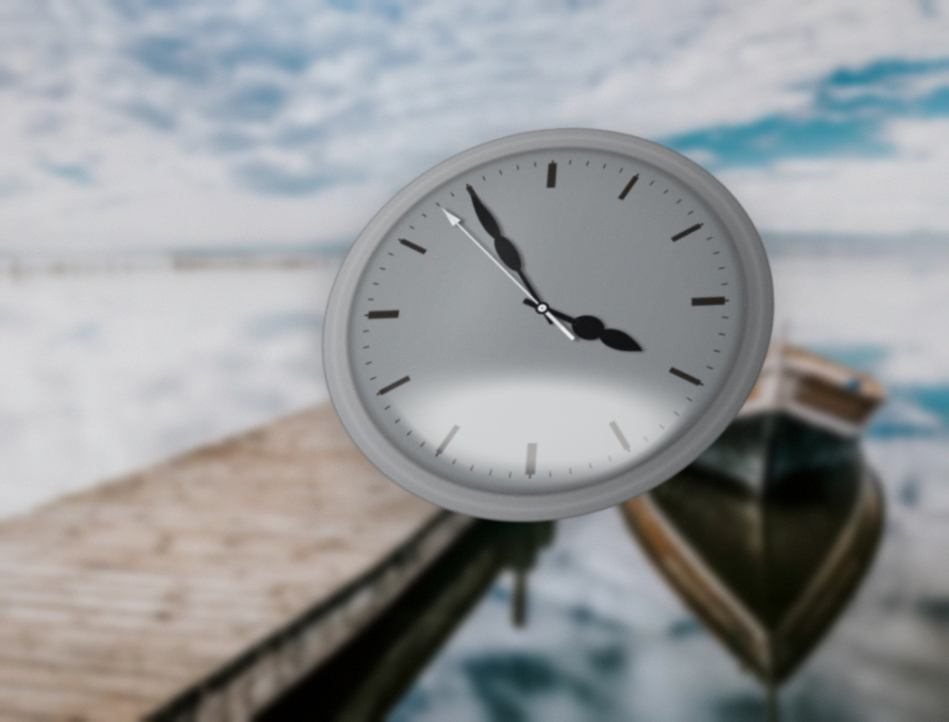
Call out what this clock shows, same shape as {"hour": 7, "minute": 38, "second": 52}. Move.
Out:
{"hour": 3, "minute": 54, "second": 53}
